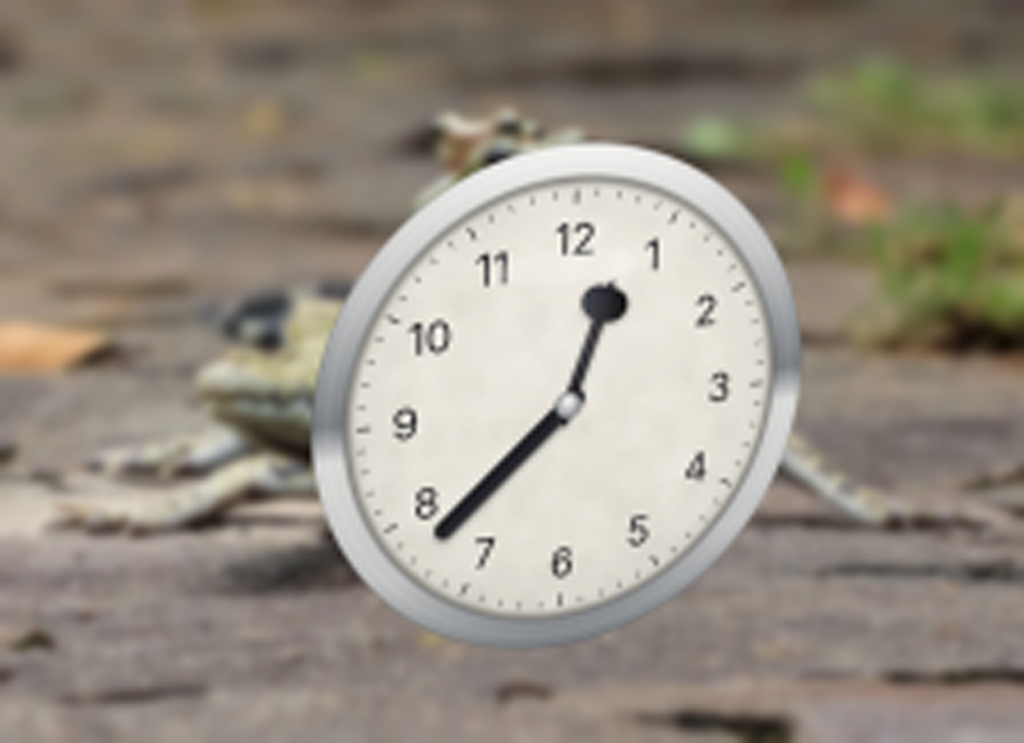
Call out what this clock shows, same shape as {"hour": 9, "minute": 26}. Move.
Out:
{"hour": 12, "minute": 38}
